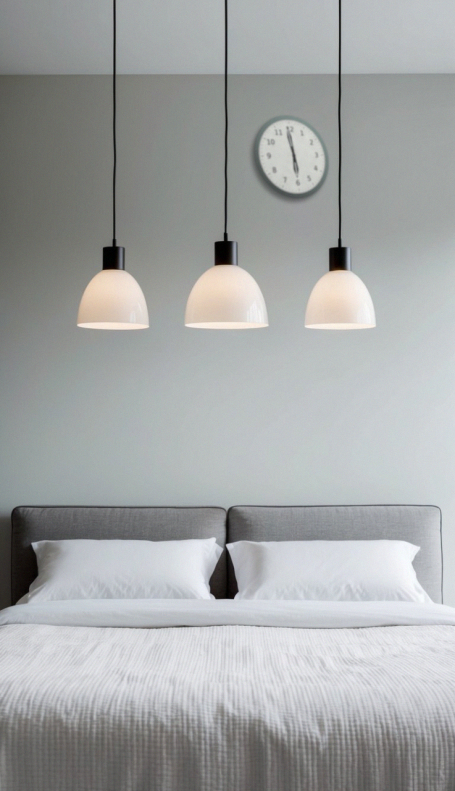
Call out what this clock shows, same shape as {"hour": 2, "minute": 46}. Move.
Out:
{"hour": 5, "minute": 59}
